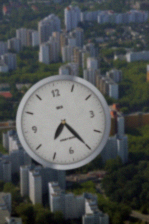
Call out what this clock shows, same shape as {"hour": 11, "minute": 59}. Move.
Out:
{"hour": 7, "minute": 25}
